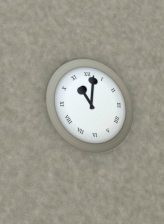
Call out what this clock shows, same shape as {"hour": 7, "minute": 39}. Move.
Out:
{"hour": 11, "minute": 2}
